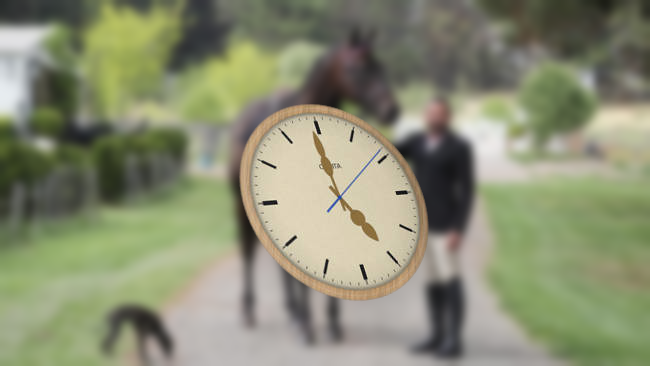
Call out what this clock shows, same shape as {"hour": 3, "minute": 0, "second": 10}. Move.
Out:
{"hour": 4, "minute": 59, "second": 9}
